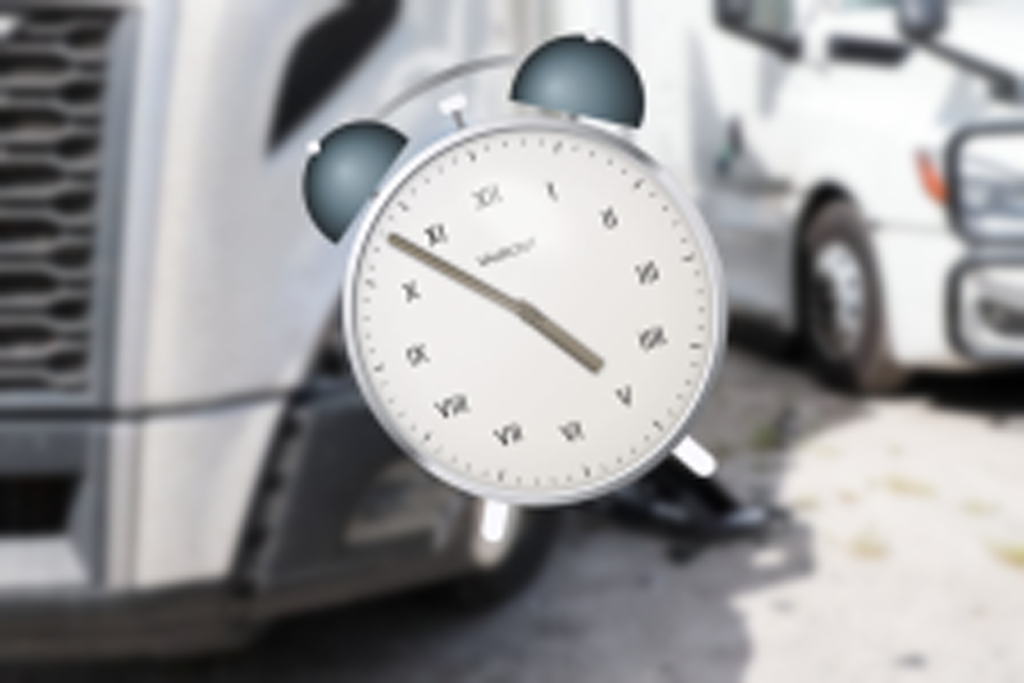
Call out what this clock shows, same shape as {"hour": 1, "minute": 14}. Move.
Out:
{"hour": 4, "minute": 53}
